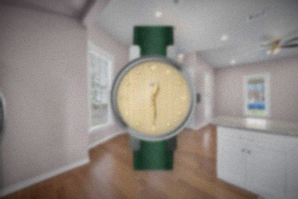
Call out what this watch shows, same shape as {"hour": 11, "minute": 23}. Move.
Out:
{"hour": 12, "minute": 30}
